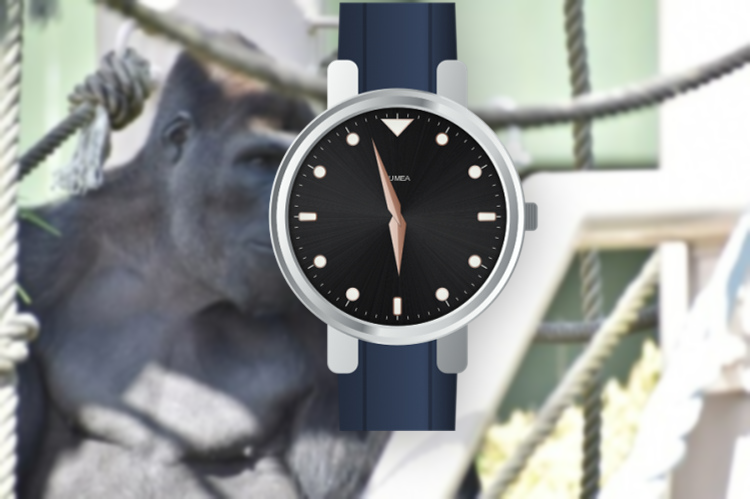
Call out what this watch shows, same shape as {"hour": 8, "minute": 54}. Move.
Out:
{"hour": 5, "minute": 57}
